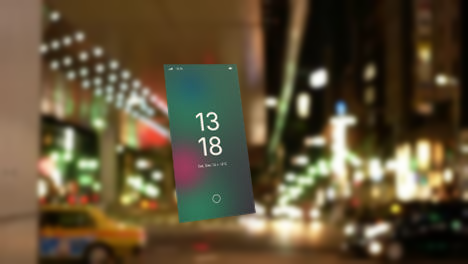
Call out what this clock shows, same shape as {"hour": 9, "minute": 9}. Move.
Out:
{"hour": 13, "minute": 18}
